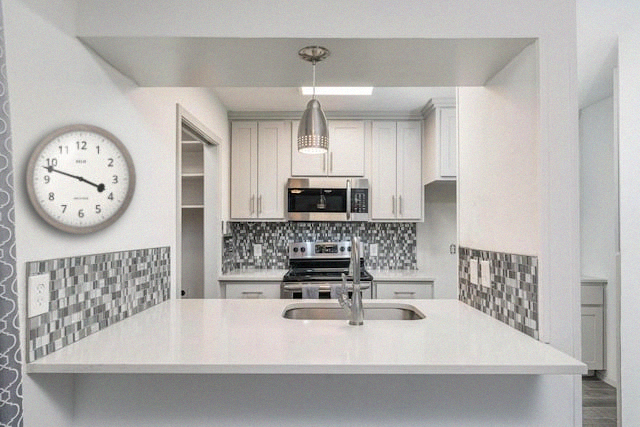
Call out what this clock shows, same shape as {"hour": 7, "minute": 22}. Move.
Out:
{"hour": 3, "minute": 48}
